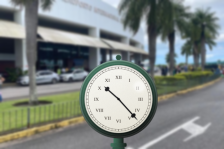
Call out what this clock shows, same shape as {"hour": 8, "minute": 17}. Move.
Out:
{"hour": 10, "minute": 23}
